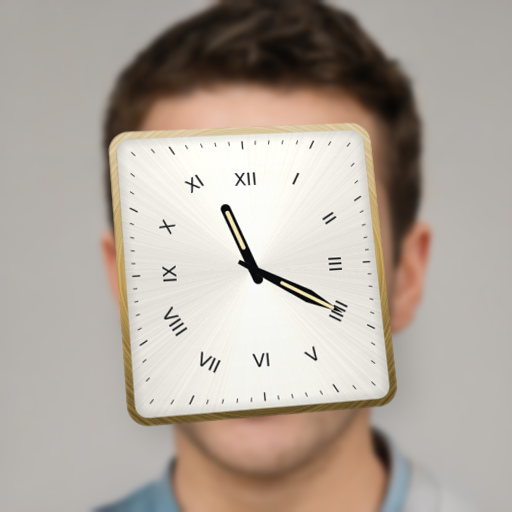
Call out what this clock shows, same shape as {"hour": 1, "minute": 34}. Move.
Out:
{"hour": 11, "minute": 20}
